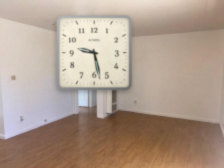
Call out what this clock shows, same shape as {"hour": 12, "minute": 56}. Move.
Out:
{"hour": 9, "minute": 28}
